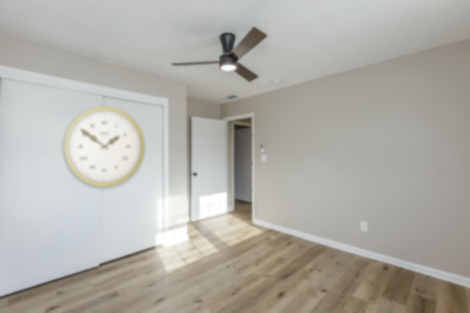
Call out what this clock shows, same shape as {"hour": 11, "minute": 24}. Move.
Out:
{"hour": 1, "minute": 51}
